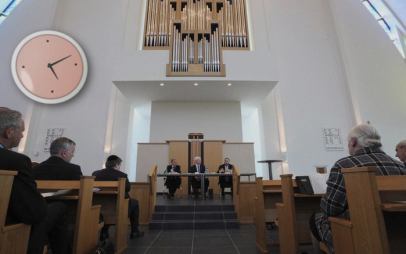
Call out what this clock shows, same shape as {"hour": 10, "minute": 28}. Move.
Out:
{"hour": 5, "minute": 11}
